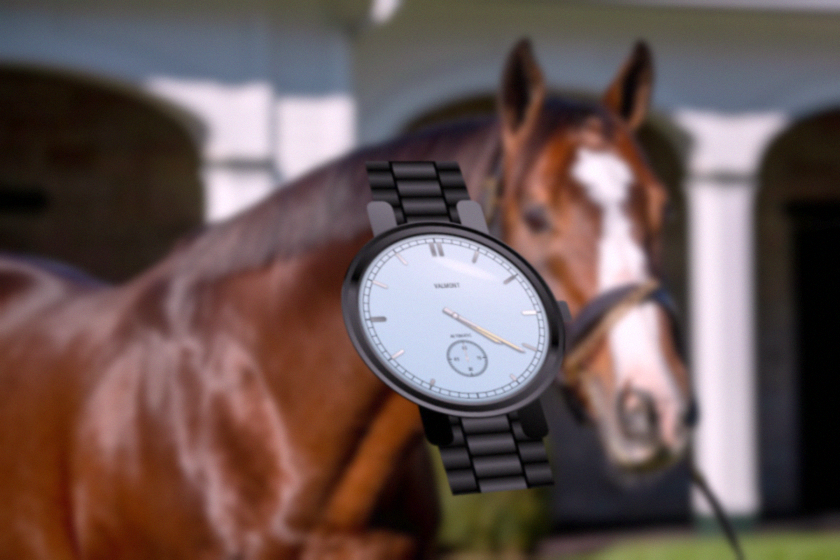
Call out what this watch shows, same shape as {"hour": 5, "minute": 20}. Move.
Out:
{"hour": 4, "minute": 21}
